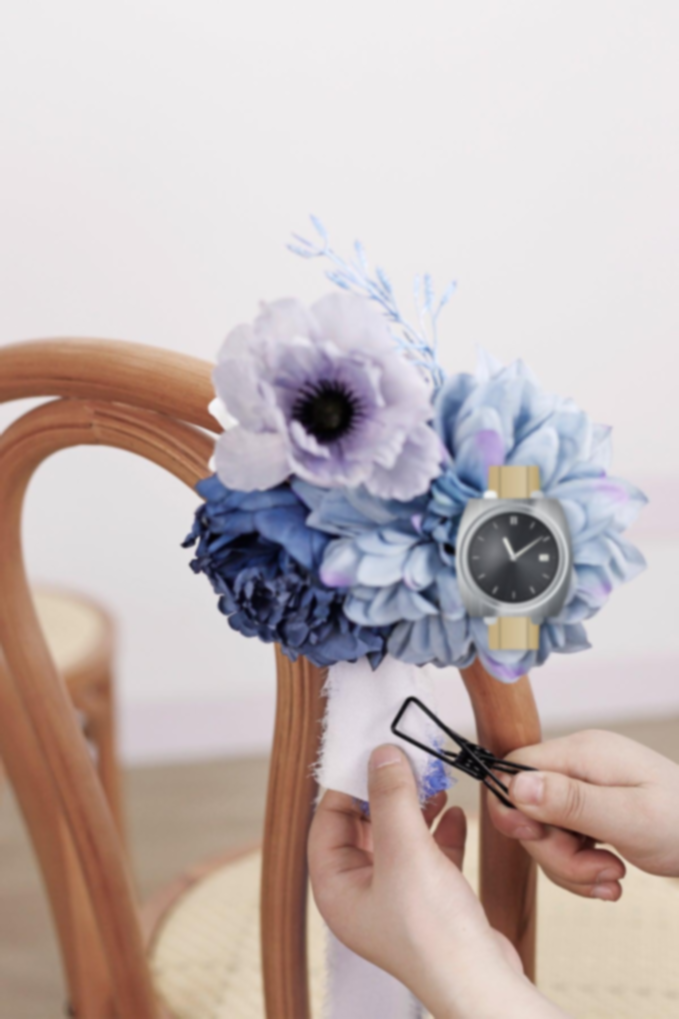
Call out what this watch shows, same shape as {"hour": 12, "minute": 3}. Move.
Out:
{"hour": 11, "minute": 9}
